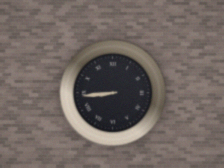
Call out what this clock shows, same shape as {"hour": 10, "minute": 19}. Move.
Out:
{"hour": 8, "minute": 44}
